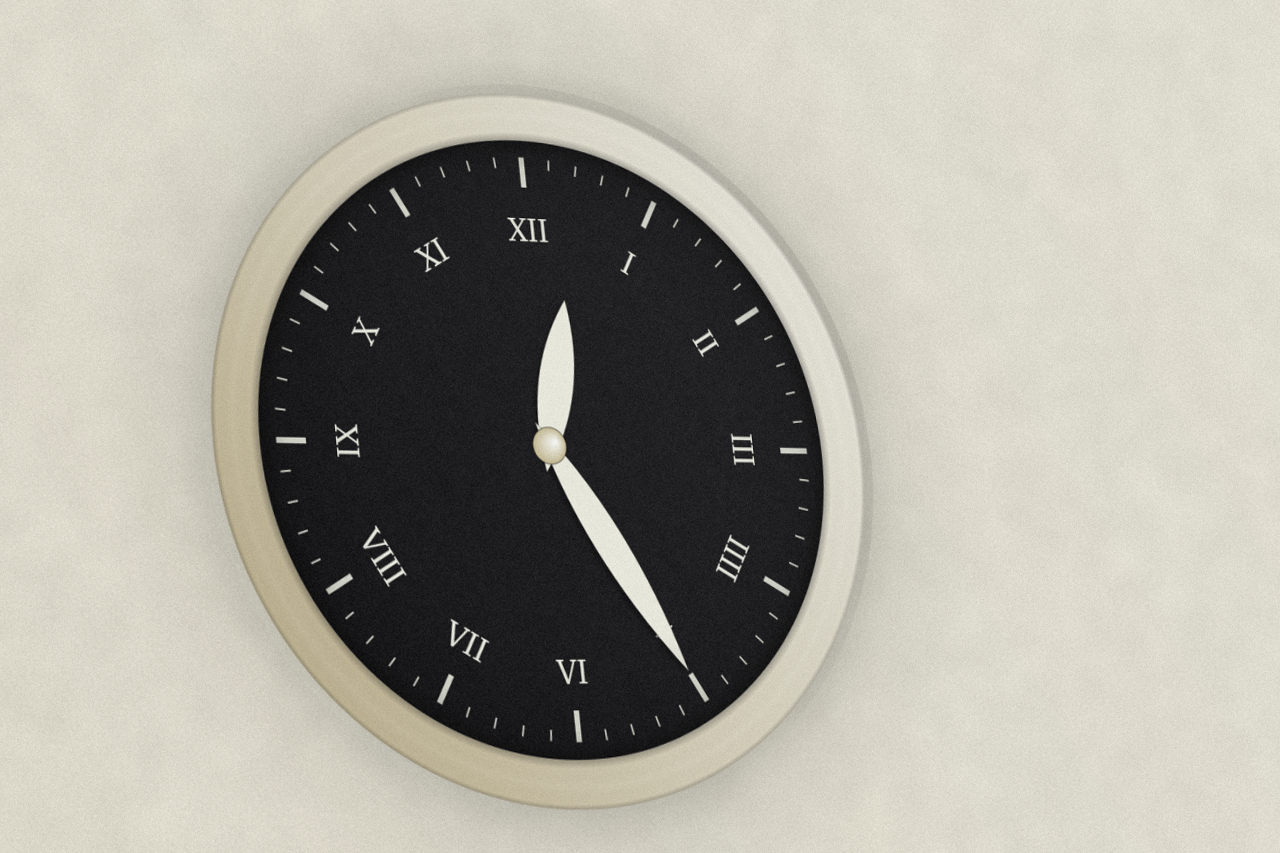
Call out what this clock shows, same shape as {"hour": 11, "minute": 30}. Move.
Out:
{"hour": 12, "minute": 25}
